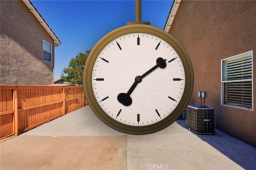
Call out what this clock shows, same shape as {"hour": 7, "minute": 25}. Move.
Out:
{"hour": 7, "minute": 9}
